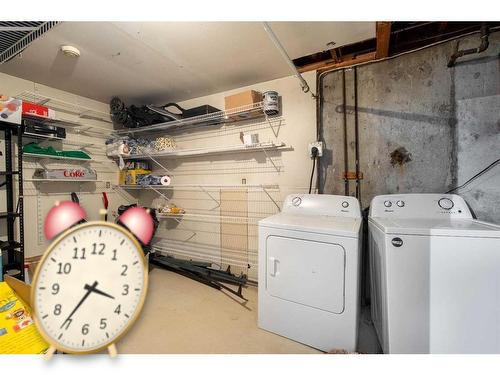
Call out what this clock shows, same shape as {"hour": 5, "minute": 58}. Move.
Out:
{"hour": 3, "minute": 36}
